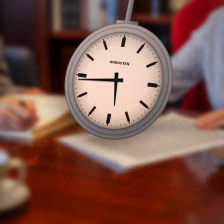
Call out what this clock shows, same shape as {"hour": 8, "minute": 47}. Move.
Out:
{"hour": 5, "minute": 44}
